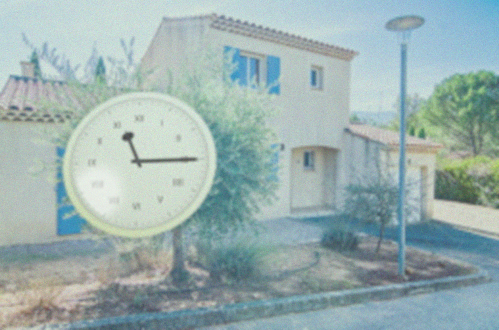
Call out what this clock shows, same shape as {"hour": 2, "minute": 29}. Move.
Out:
{"hour": 11, "minute": 15}
